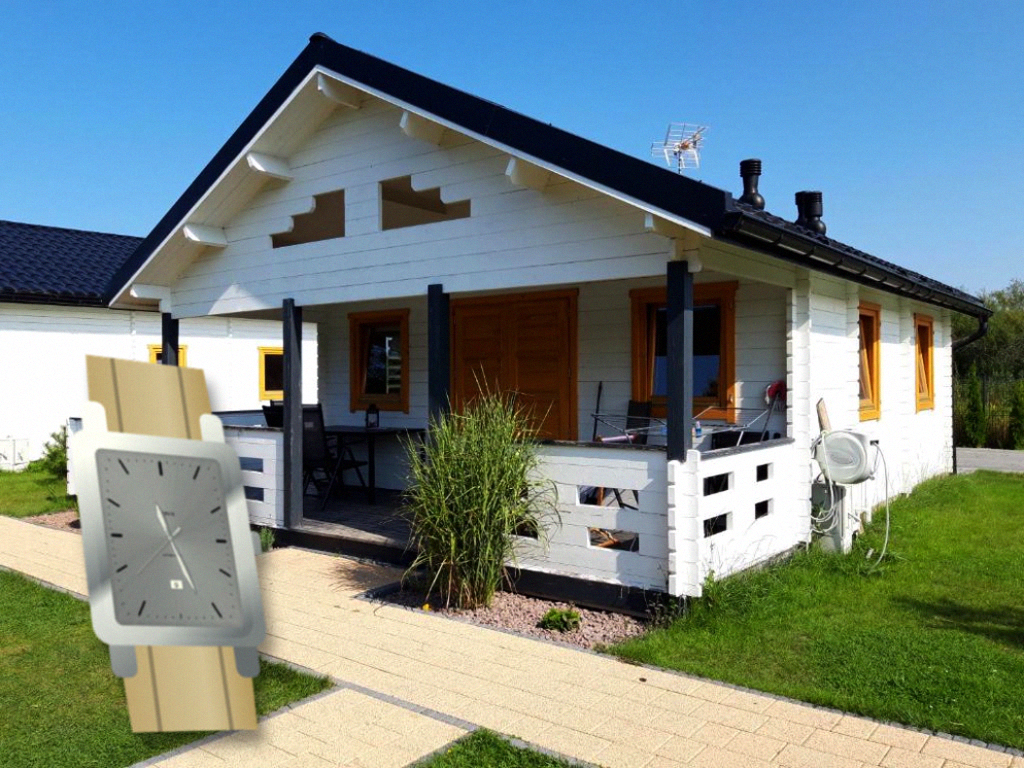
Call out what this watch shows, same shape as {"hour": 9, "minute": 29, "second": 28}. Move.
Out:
{"hour": 11, "minute": 26, "second": 38}
